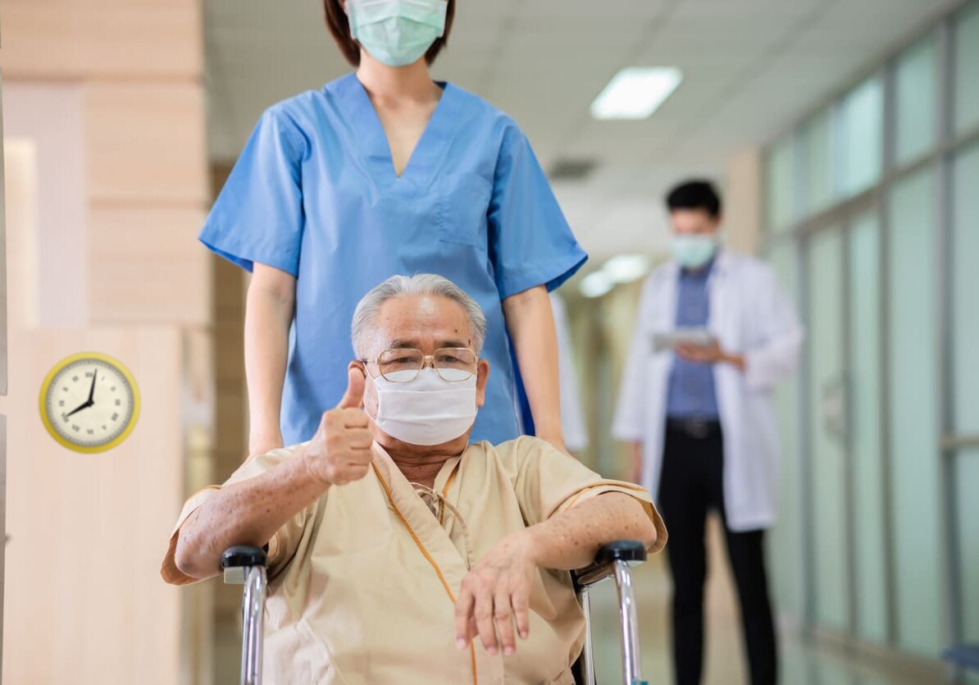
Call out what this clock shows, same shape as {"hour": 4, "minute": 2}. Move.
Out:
{"hour": 8, "minute": 2}
